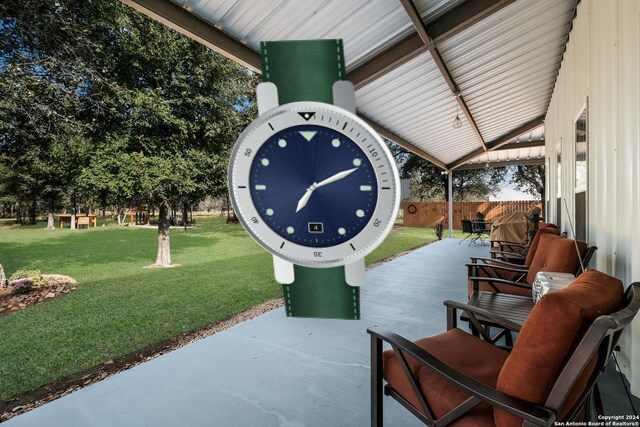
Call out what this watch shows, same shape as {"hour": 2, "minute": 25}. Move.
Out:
{"hour": 7, "minute": 11}
